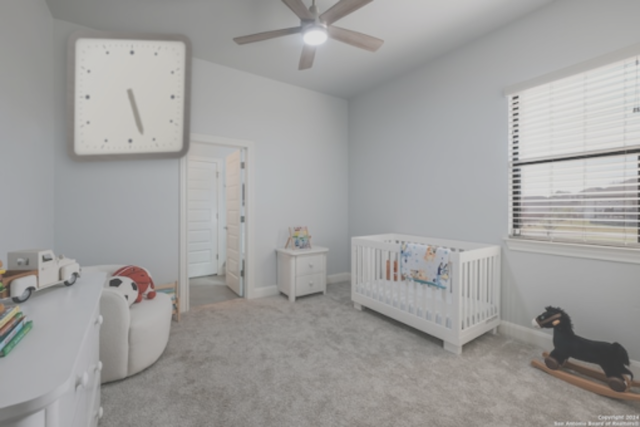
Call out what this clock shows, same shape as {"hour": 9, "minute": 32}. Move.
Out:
{"hour": 5, "minute": 27}
